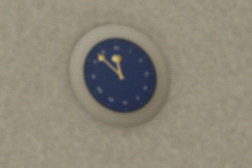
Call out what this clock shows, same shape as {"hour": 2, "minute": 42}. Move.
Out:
{"hour": 11, "minute": 53}
